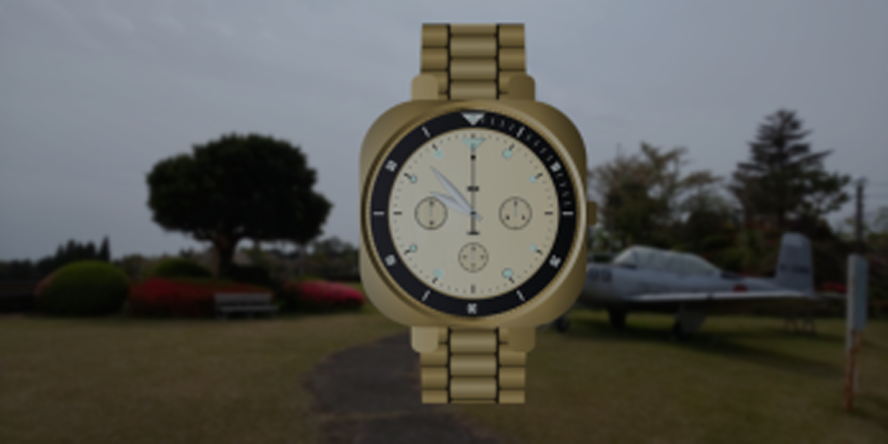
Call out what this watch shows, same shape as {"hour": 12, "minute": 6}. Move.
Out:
{"hour": 9, "minute": 53}
